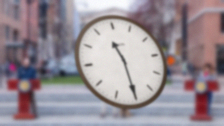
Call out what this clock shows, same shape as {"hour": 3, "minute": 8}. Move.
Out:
{"hour": 11, "minute": 30}
